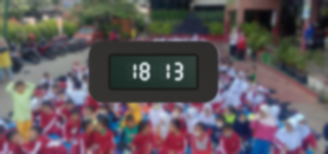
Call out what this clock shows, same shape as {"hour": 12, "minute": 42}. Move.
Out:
{"hour": 18, "minute": 13}
